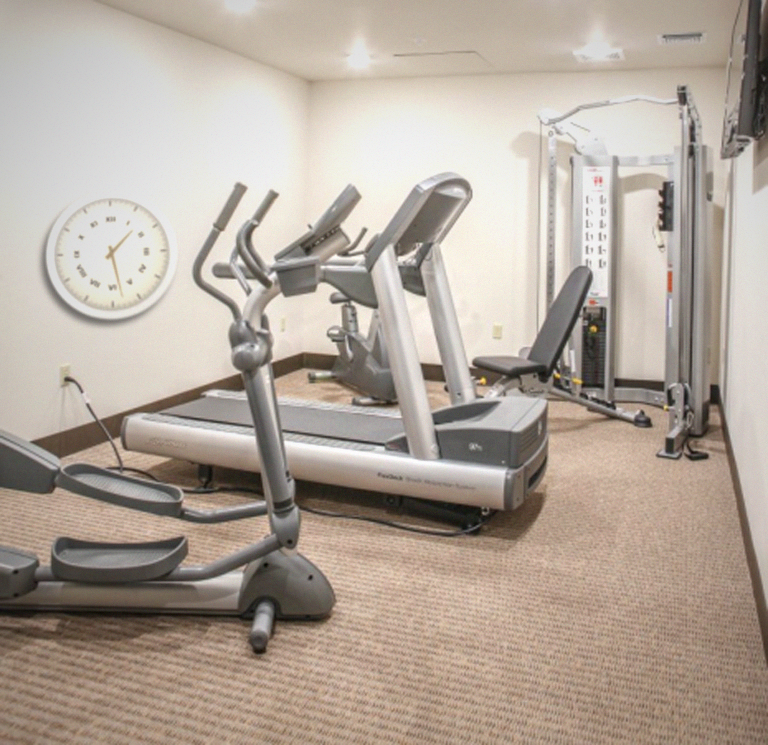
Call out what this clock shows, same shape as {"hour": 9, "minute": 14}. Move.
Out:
{"hour": 1, "minute": 28}
